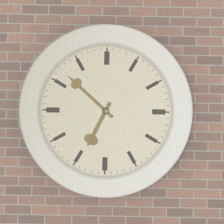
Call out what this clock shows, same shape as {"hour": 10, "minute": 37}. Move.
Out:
{"hour": 6, "minute": 52}
